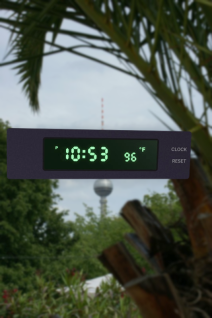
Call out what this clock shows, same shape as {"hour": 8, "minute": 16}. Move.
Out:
{"hour": 10, "minute": 53}
